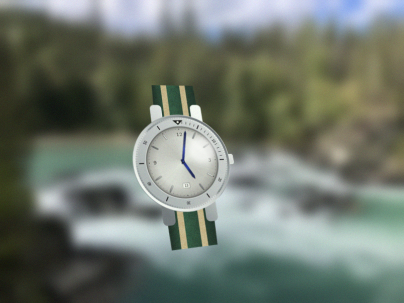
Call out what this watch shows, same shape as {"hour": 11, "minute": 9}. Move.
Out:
{"hour": 5, "minute": 2}
